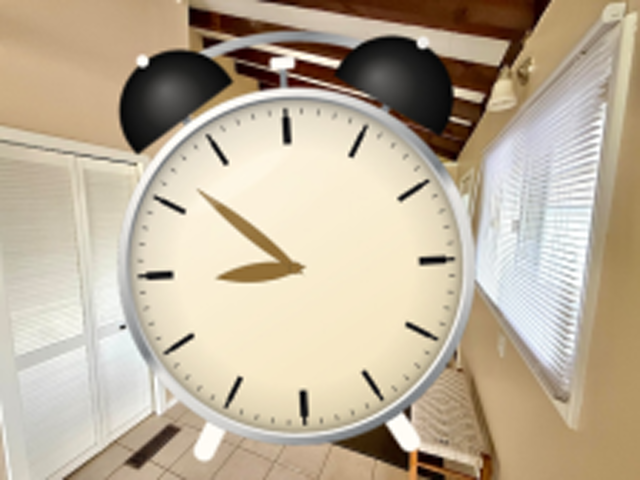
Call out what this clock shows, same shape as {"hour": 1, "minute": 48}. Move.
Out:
{"hour": 8, "minute": 52}
